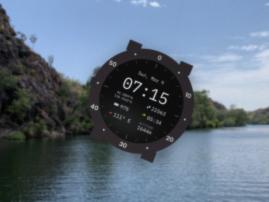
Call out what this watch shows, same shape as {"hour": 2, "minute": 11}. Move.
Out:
{"hour": 7, "minute": 15}
